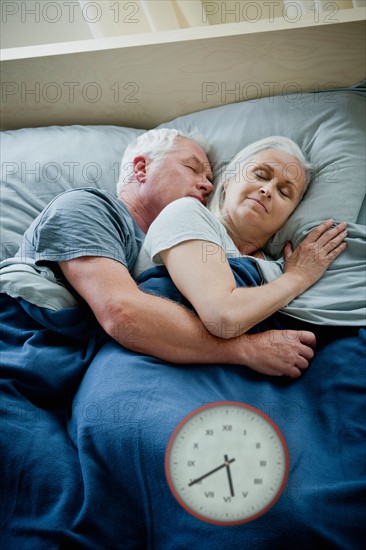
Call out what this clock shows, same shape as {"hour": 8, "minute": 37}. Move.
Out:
{"hour": 5, "minute": 40}
